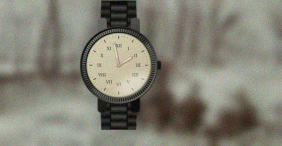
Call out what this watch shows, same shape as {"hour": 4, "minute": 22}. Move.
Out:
{"hour": 1, "minute": 58}
